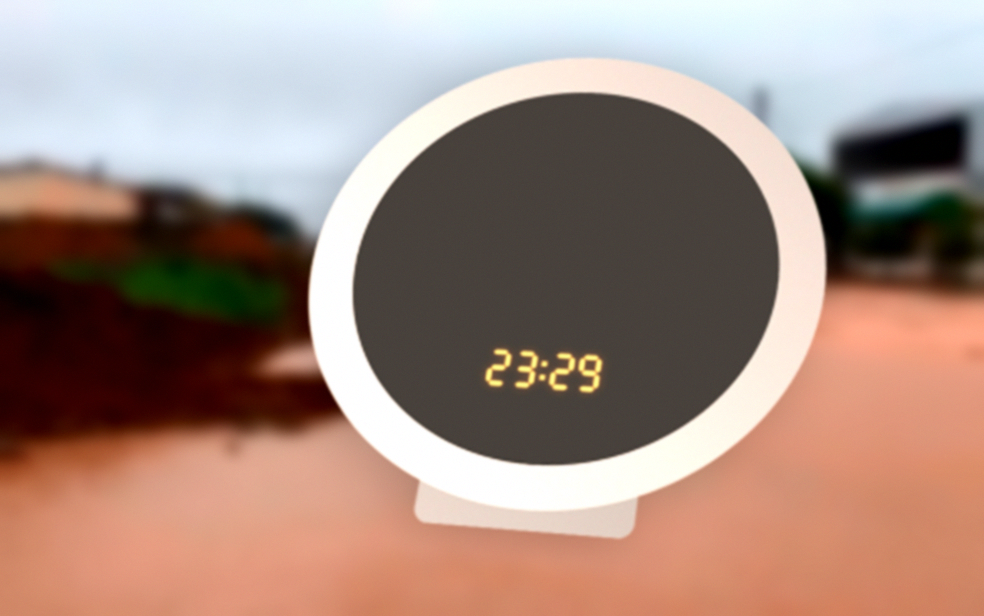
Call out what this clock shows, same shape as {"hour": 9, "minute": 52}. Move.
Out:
{"hour": 23, "minute": 29}
